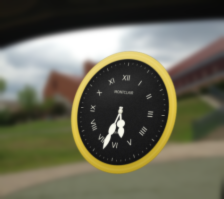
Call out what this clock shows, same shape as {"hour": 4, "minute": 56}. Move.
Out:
{"hour": 5, "minute": 33}
